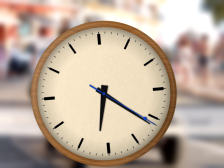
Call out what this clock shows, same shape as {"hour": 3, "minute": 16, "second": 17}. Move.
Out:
{"hour": 6, "minute": 21, "second": 21}
